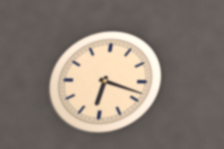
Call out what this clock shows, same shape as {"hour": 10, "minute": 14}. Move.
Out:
{"hour": 6, "minute": 18}
